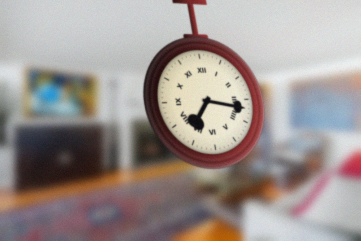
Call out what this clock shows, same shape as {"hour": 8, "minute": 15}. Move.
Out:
{"hour": 7, "minute": 17}
